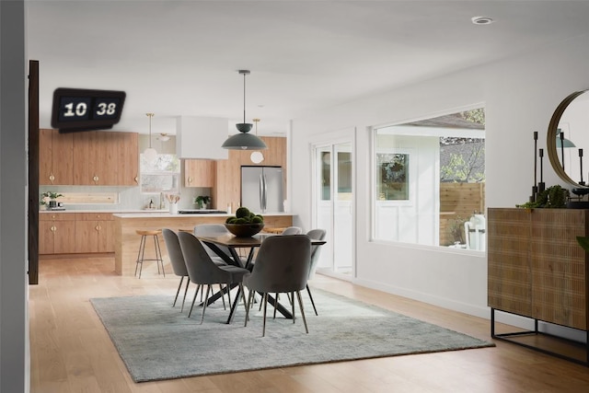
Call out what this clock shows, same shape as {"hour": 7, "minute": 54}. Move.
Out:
{"hour": 10, "minute": 38}
